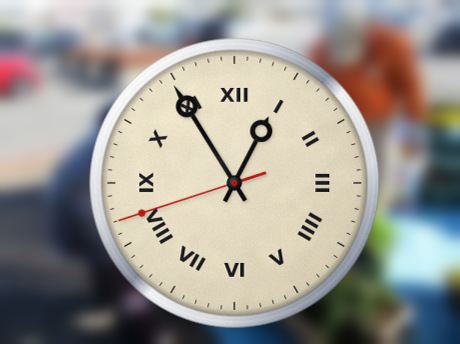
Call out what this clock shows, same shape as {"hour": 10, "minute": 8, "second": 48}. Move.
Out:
{"hour": 12, "minute": 54, "second": 42}
